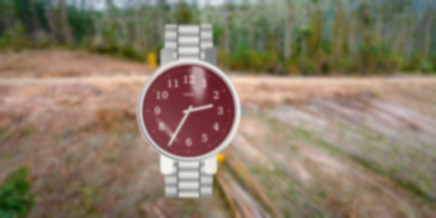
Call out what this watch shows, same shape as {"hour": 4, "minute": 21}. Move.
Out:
{"hour": 2, "minute": 35}
